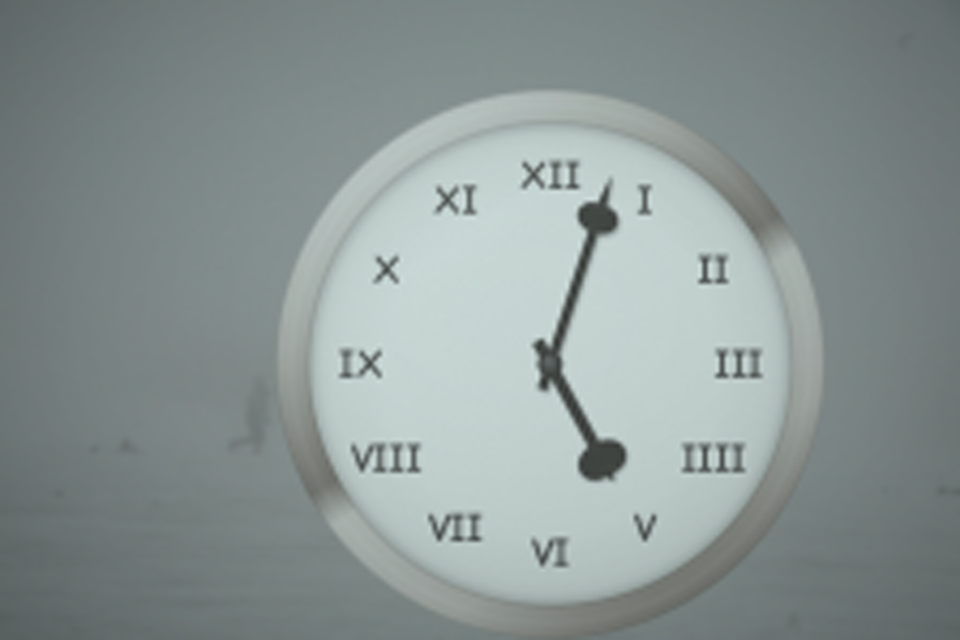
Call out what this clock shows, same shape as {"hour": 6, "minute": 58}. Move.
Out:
{"hour": 5, "minute": 3}
